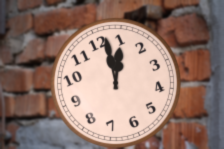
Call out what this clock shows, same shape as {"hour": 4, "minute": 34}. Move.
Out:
{"hour": 1, "minute": 2}
